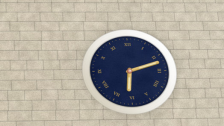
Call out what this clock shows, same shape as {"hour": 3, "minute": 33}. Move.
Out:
{"hour": 6, "minute": 12}
